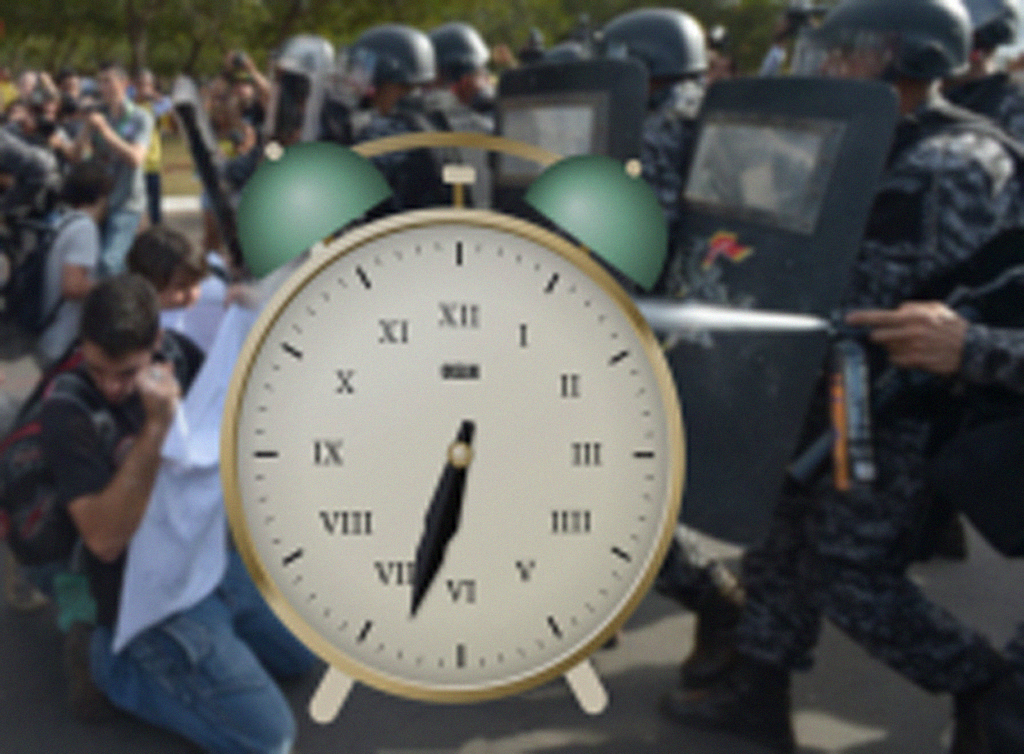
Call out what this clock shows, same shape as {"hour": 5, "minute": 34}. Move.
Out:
{"hour": 6, "minute": 33}
